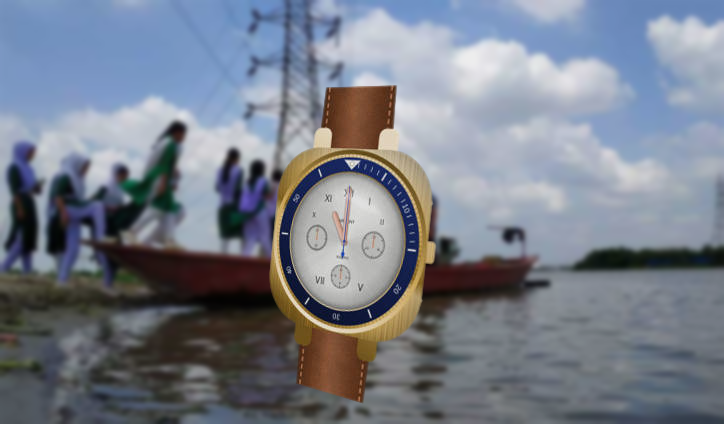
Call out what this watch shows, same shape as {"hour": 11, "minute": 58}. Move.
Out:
{"hour": 11, "minute": 0}
